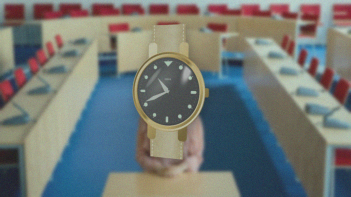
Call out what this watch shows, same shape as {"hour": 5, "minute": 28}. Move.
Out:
{"hour": 10, "minute": 41}
